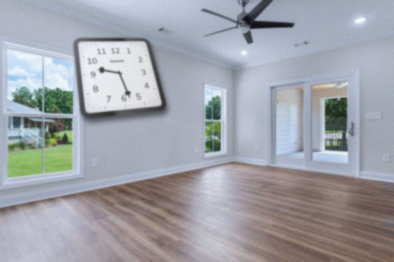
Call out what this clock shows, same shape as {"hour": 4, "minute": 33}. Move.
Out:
{"hour": 9, "minute": 28}
